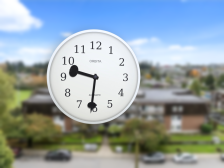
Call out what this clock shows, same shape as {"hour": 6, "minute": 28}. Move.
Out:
{"hour": 9, "minute": 31}
